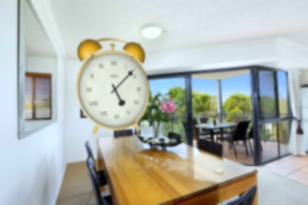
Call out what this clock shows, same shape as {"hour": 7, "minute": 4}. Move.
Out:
{"hour": 5, "minute": 8}
